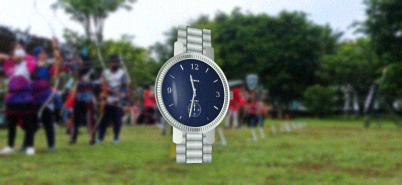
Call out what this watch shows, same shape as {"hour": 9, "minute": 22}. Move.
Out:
{"hour": 11, "minute": 32}
